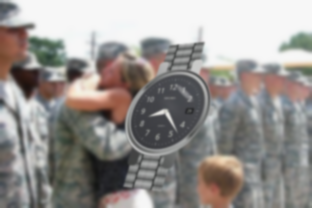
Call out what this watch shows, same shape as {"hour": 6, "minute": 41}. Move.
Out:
{"hour": 8, "minute": 23}
